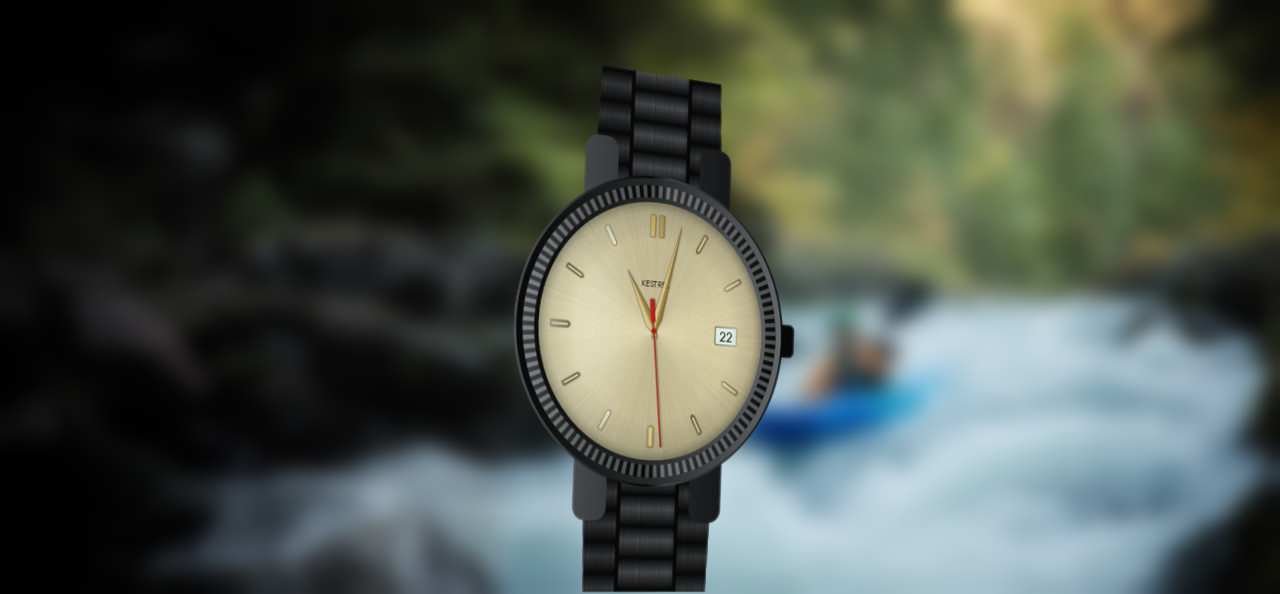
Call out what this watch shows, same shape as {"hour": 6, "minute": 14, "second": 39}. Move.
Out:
{"hour": 11, "minute": 2, "second": 29}
